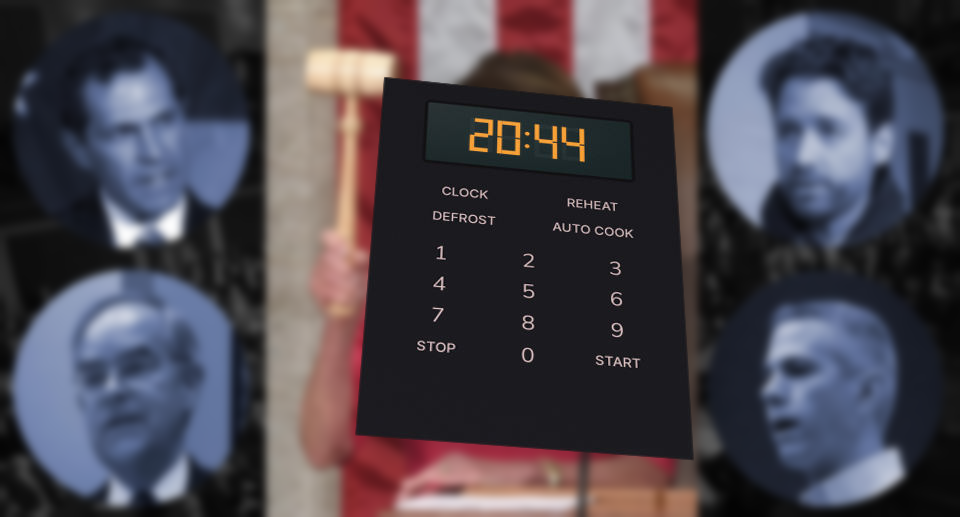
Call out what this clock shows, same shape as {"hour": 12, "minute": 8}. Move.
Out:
{"hour": 20, "minute": 44}
